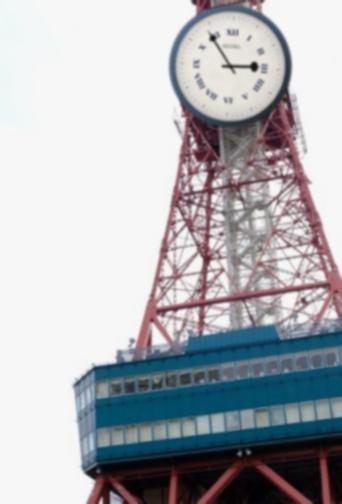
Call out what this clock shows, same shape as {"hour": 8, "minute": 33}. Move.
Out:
{"hour": 2, "minute": 54}
